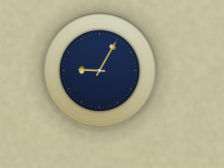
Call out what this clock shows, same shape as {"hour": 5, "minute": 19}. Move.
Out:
{"hour": 9, "minute": 5}
